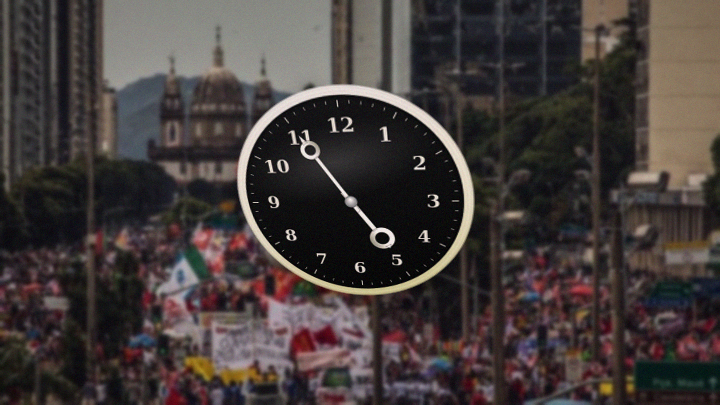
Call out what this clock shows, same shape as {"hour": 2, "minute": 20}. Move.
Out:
{"hour": 4, "minute": 55}
